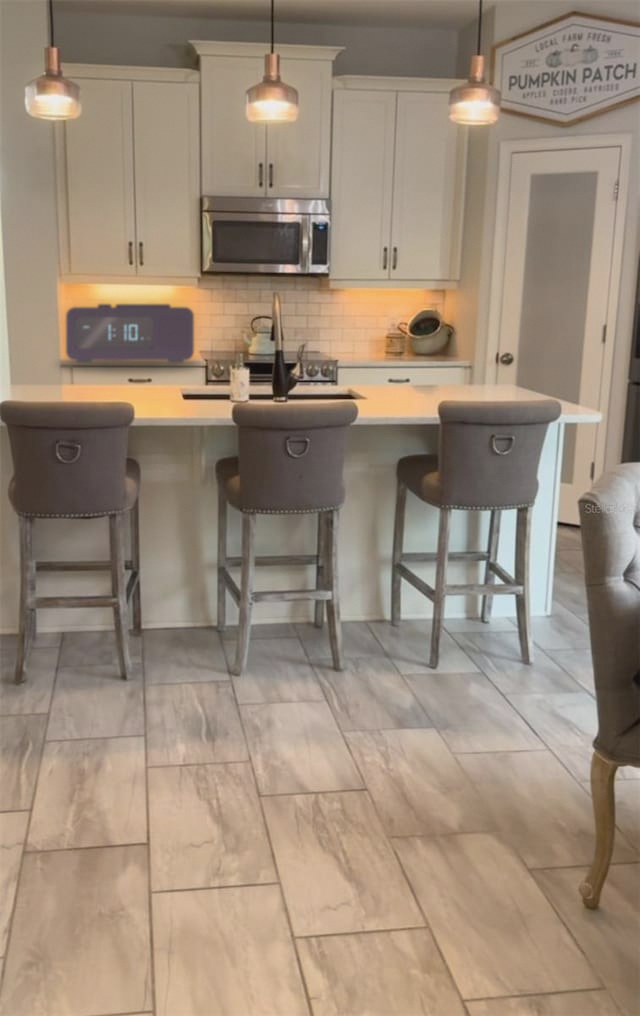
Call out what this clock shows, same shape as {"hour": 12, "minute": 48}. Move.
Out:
{"hour": 1, "minute": 10}
